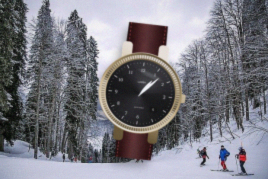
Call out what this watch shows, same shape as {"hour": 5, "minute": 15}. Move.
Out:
{"hour": 1, "minute": 7}
